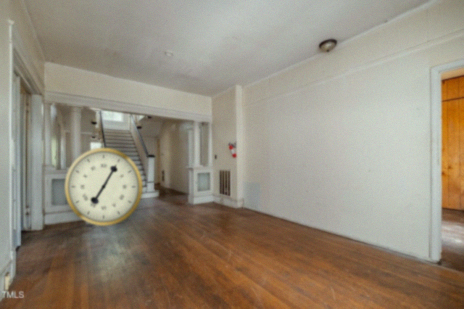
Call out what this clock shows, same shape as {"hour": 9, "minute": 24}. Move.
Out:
{"hour": 7, "minute": 5}
